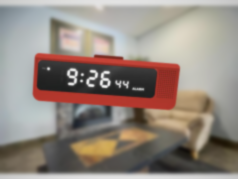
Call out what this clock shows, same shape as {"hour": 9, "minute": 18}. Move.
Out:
{"hour": 9, "minute": 26}
